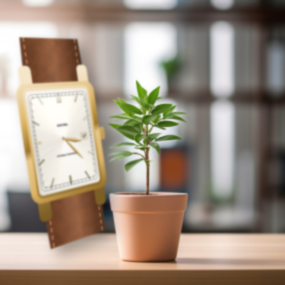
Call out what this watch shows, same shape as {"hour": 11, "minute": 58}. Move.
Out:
{"hour": 3, "minute": 23}
